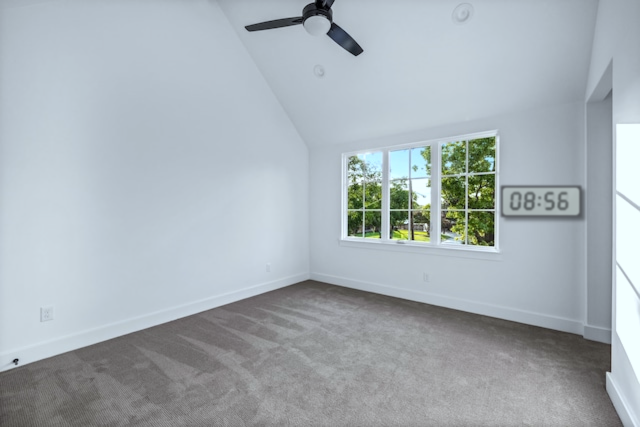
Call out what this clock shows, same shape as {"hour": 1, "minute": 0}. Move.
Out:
{"hour": 8, "minute": 56}
